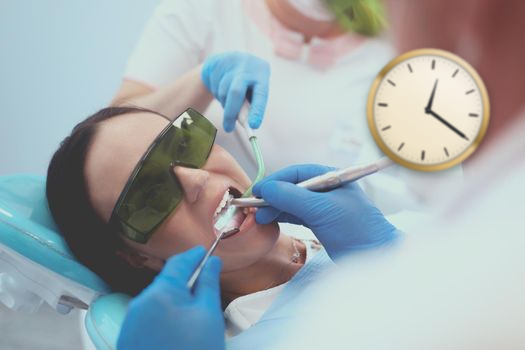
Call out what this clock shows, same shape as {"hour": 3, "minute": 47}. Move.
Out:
{"hour": 12, "minute": 20}
